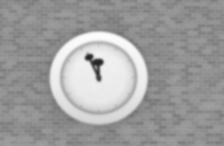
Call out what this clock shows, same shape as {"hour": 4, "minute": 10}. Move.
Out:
{"hour": 11, "minute": 56}
